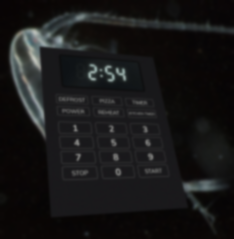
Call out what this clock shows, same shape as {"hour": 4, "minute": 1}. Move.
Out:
{"hour": 2, "minute": 54}
